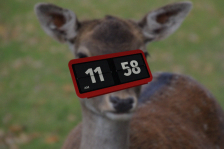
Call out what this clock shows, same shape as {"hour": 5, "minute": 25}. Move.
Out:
{"hour": 11, "minute": 58}
